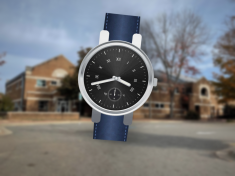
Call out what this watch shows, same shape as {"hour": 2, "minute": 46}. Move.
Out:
{"hour": 3, "minute": 42}
